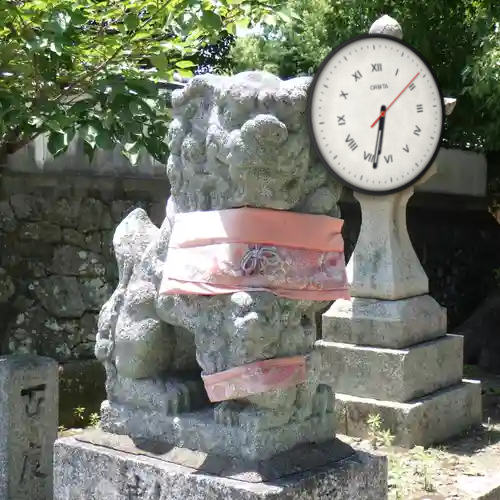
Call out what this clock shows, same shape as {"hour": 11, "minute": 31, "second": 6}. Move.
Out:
{"hour": 6, "minute": 33, "second": 9}
